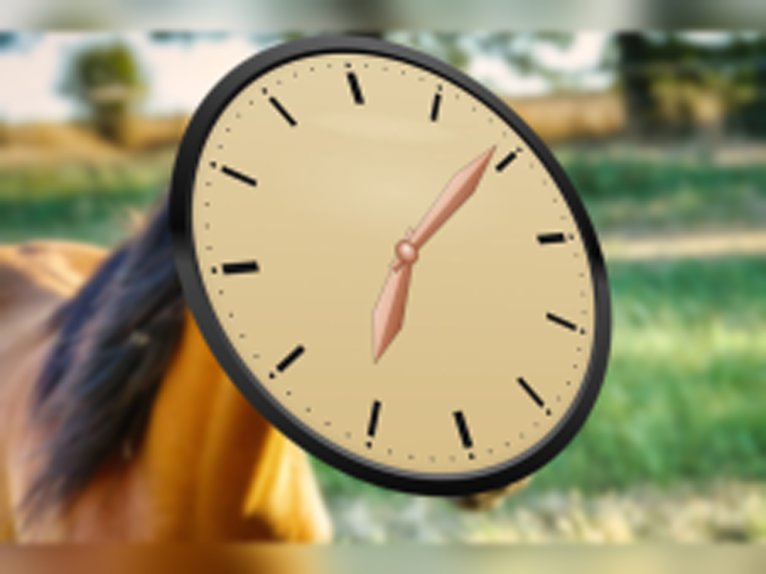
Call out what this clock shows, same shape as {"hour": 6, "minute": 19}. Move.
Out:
{"hour": 7, "minute": 9}
